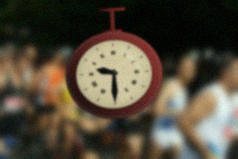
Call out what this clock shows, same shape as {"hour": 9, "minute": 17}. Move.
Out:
{"hour": 9, "minute": 30}
